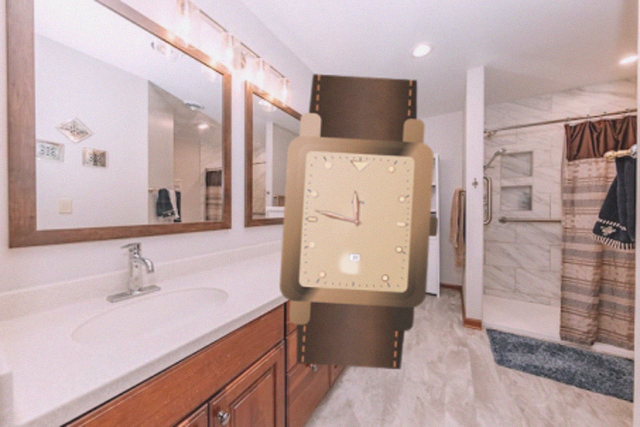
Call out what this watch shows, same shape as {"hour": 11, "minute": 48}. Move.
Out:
{"hour": 11, "minute": 47}
